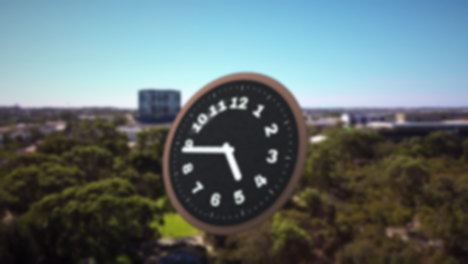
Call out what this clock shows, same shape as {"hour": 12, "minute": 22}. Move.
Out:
{"hour": 4, "minute": 44}
